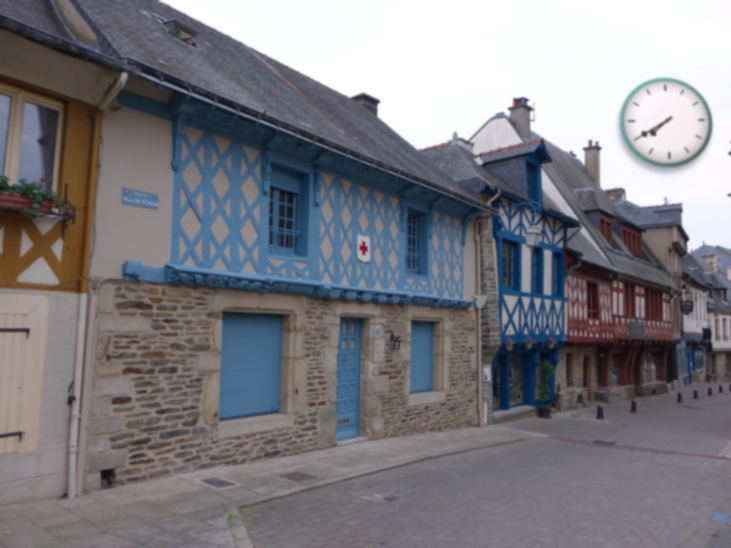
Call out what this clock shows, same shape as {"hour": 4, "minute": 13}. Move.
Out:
{"hour": 7, "minute": 40}
